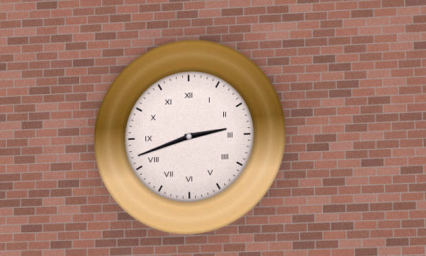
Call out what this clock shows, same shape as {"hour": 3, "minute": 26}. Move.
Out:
{"hour": 2, "minute": 42}
